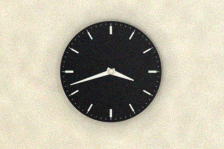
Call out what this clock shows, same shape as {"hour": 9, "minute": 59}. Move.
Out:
{"hour": 3, "minute": 42}
